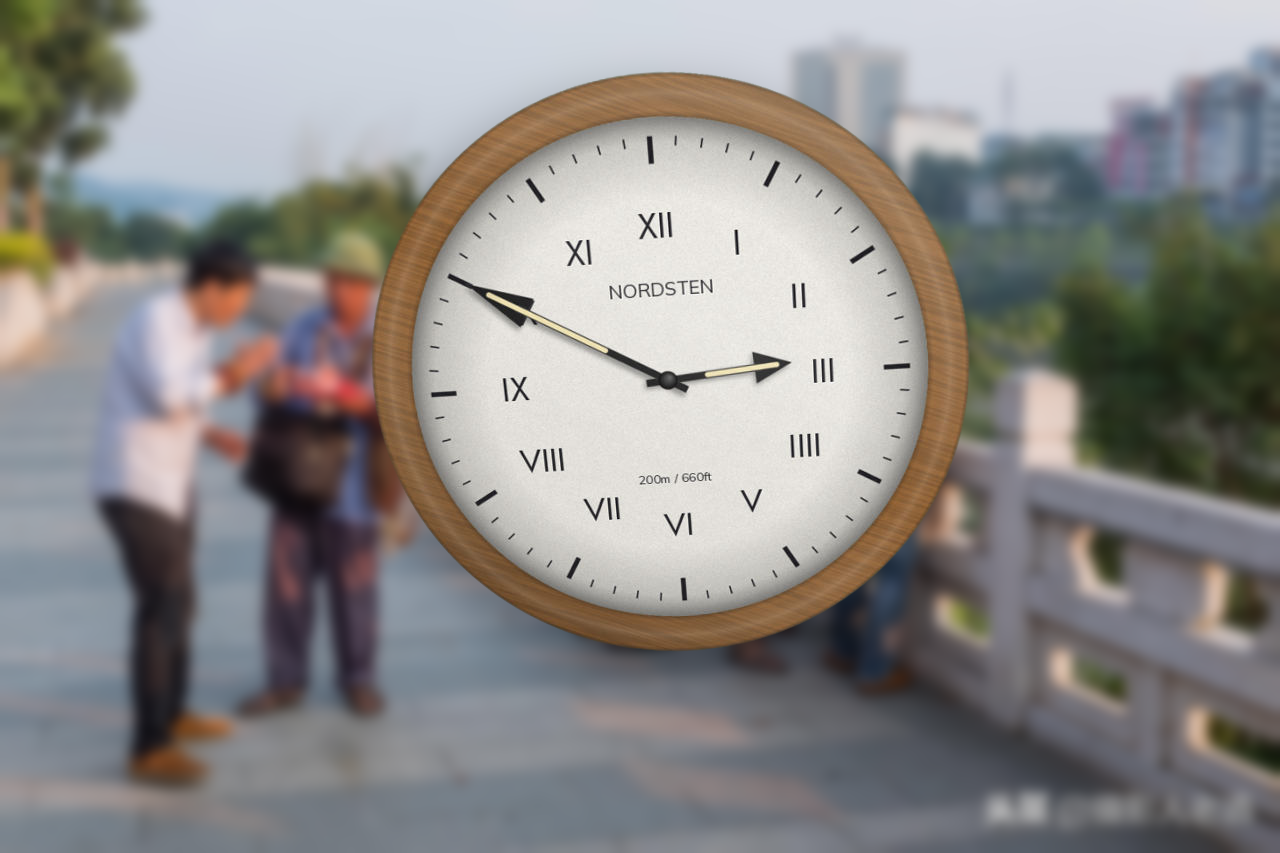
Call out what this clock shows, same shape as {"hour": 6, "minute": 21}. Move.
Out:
{"hour": 2, "minute": 50}
